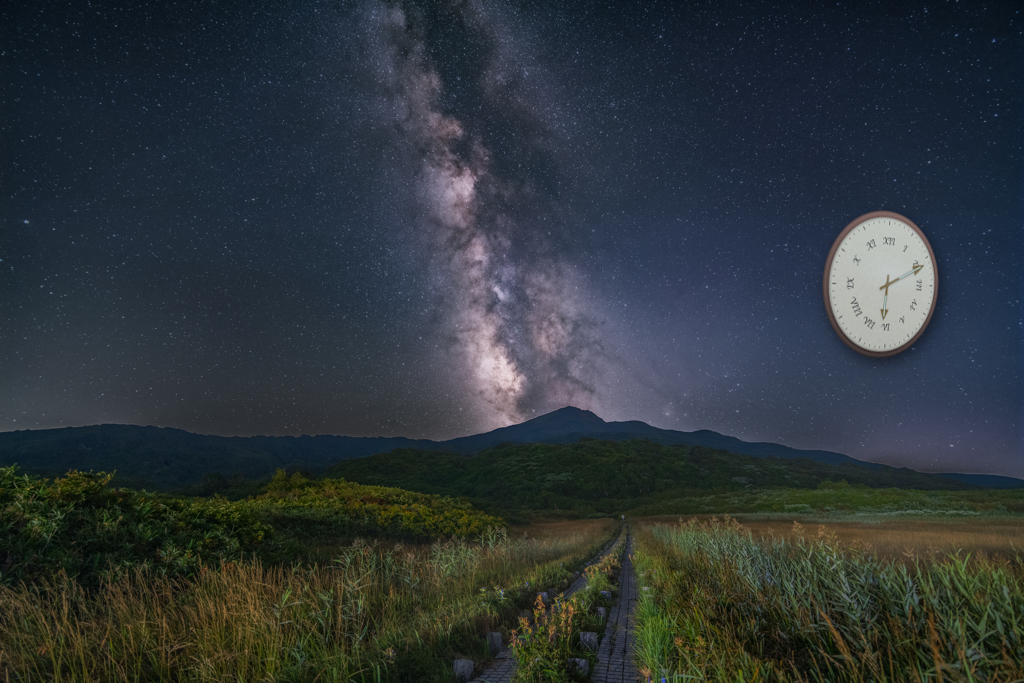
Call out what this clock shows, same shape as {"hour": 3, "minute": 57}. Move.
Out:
{"hour": 6, "minute": 11}
